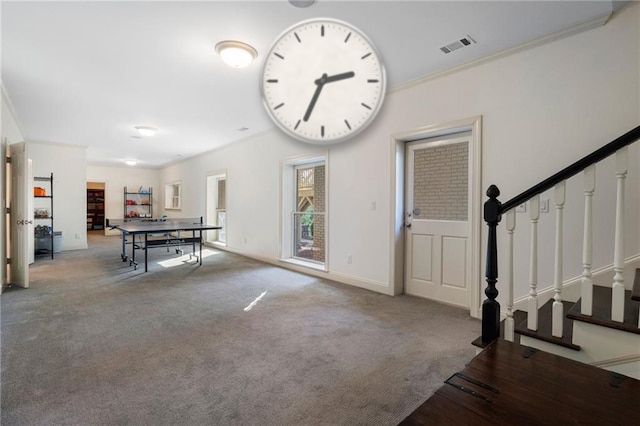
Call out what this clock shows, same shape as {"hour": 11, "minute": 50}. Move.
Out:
{"hour": 2, "minute": 34}
